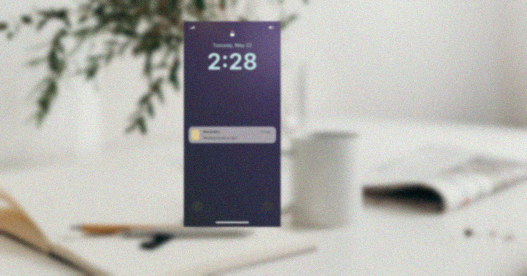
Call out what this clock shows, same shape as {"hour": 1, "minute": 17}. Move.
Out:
{"hour": 2, "minute": 28}
